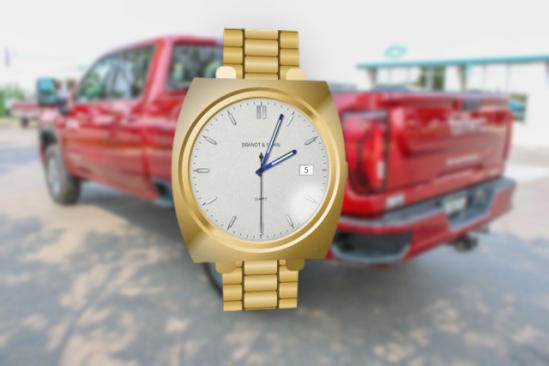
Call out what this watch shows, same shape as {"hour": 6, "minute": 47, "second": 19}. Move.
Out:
{"hour": 2, "minute": 3, "second": 30}
